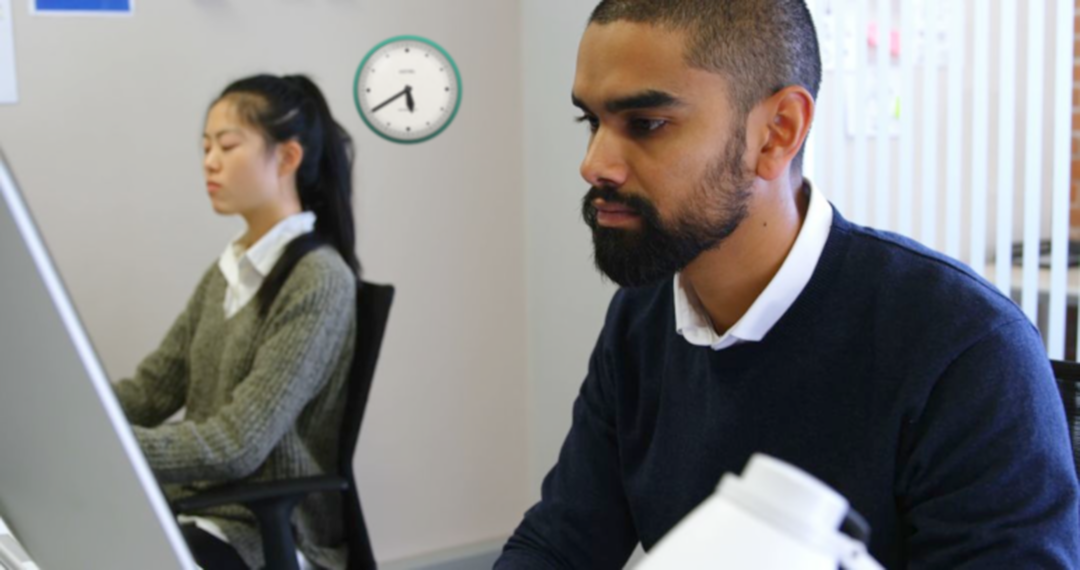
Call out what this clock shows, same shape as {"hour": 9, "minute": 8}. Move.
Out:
{"hour": 5, "minute": 40}
